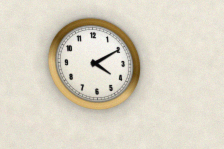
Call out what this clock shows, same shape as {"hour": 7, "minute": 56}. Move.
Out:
{"hour": 4, "minute": 10}
